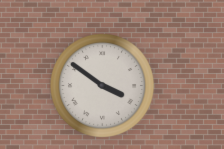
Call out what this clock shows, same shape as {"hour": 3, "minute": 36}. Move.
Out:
{"hour": 3, "minute": 51}
